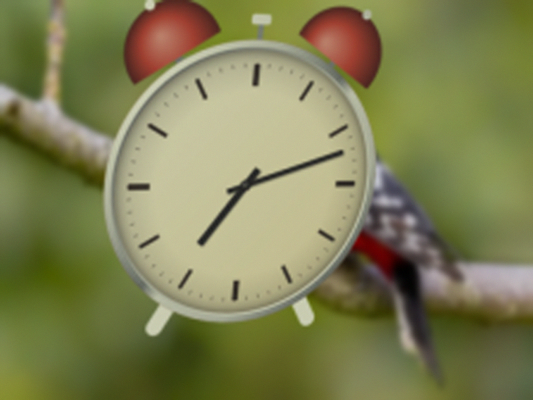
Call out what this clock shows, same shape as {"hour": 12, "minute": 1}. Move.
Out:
{"hour": 7, "minute": 12}
